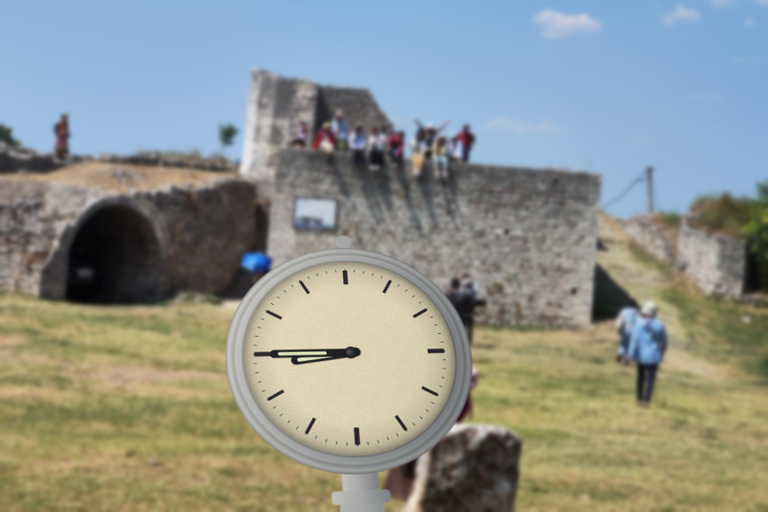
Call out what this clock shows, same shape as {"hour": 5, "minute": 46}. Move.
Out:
{"hour": 8, "minute": 45}
